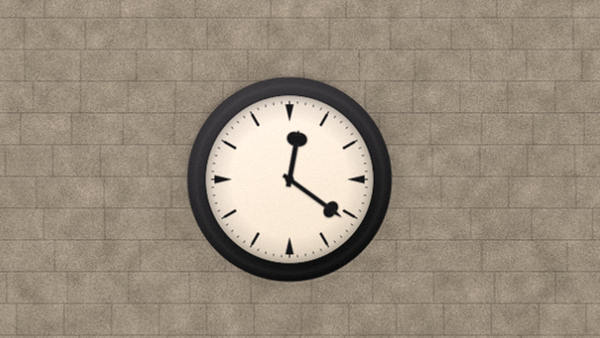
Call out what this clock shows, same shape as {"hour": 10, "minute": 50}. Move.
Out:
{"hour": 12, "minute": 21}
